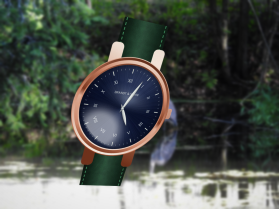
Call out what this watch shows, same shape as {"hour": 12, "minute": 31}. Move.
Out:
{"hour": 5, "minute": 4}
